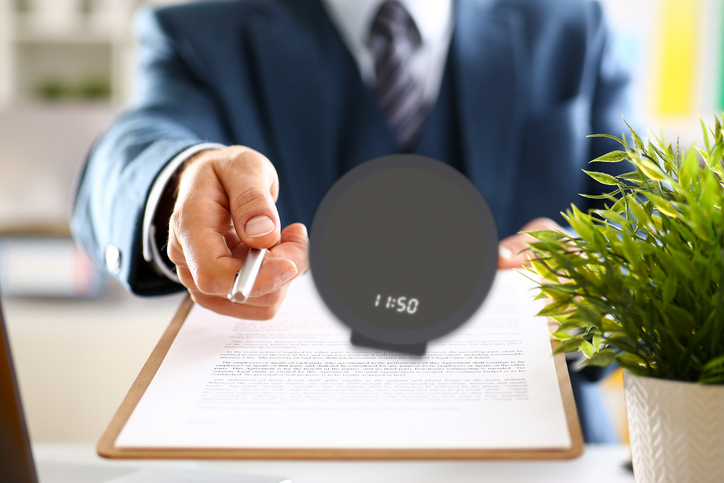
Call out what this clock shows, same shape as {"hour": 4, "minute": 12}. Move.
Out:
{"hour": 11, "minute": 50}
